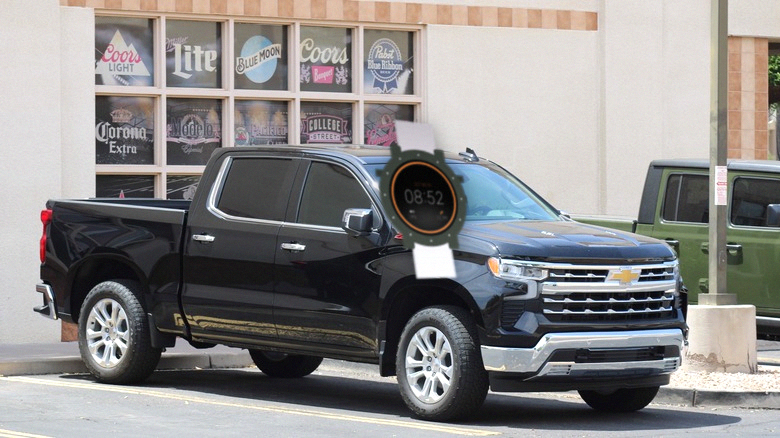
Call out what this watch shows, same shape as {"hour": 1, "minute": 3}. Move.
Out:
{"hour": 8, "minute": 52}
